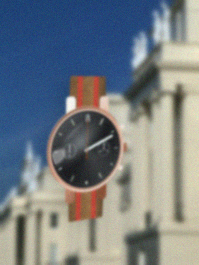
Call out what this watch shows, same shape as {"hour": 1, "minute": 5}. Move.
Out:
{"hour": 2, "minute": 11}
